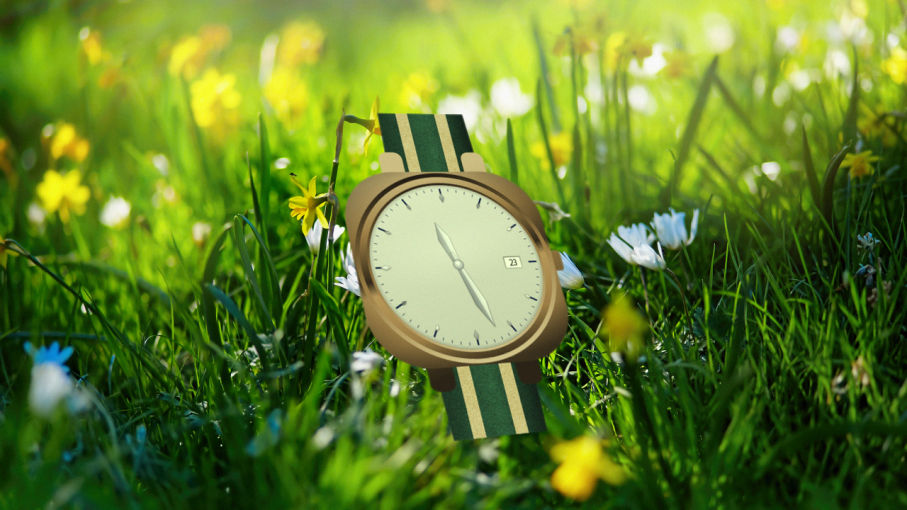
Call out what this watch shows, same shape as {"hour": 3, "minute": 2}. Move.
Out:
{"hour": 11, "minute": 27}
